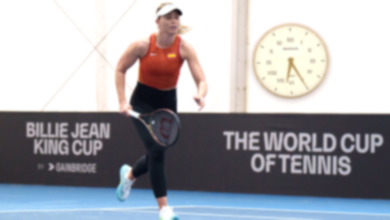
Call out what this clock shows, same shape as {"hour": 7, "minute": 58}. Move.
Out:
{"hour": 6, "minute": 25}
